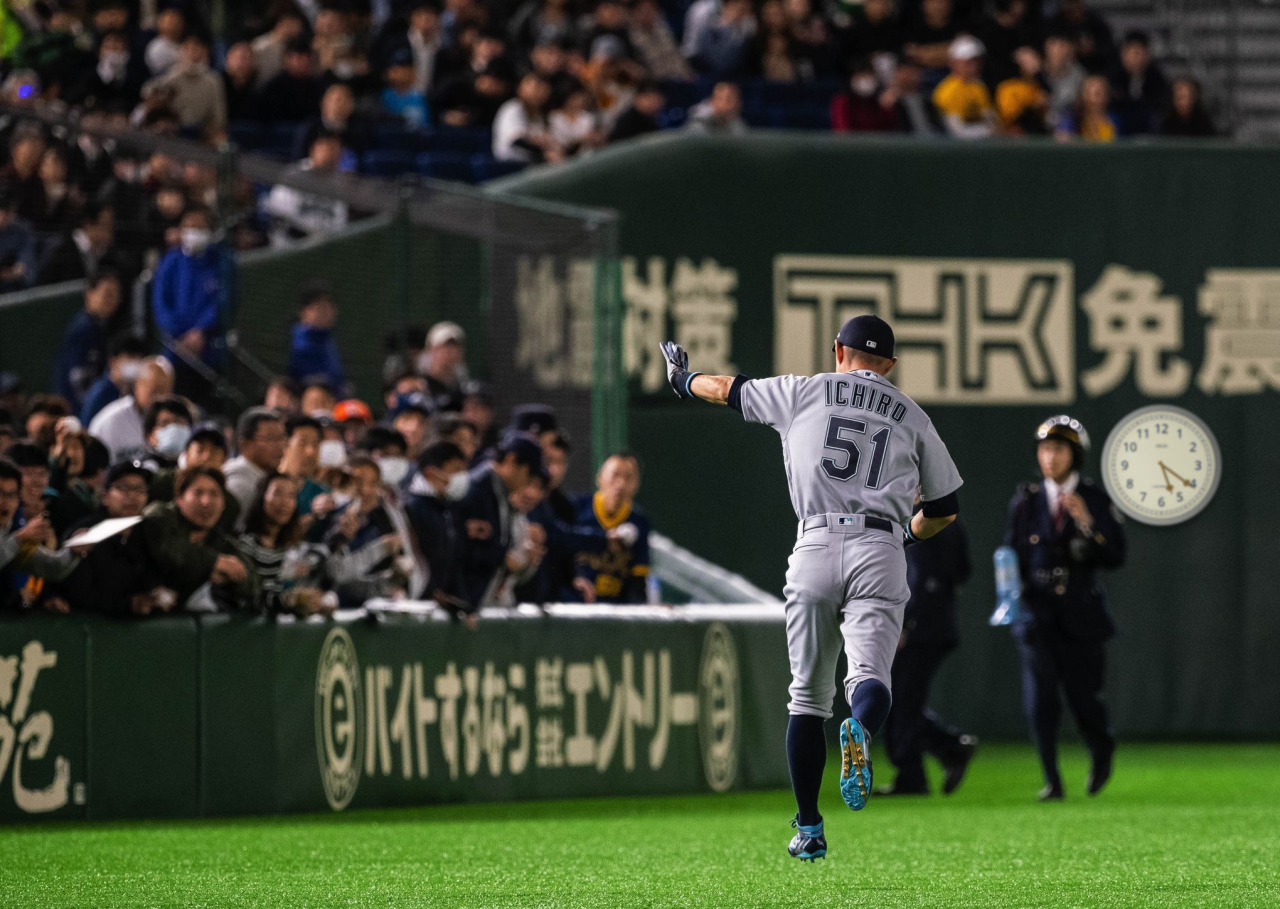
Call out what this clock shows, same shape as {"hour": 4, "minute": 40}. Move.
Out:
{"hour": 5, "minute": 21}
